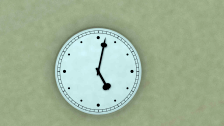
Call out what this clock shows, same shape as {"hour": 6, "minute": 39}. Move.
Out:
{"hour": 5, "minute": 2}
